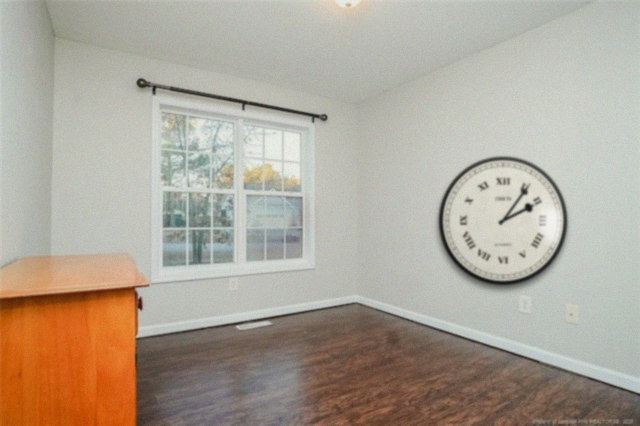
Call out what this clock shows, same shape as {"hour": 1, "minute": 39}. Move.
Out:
{"hour": 2, "minute": 6}
